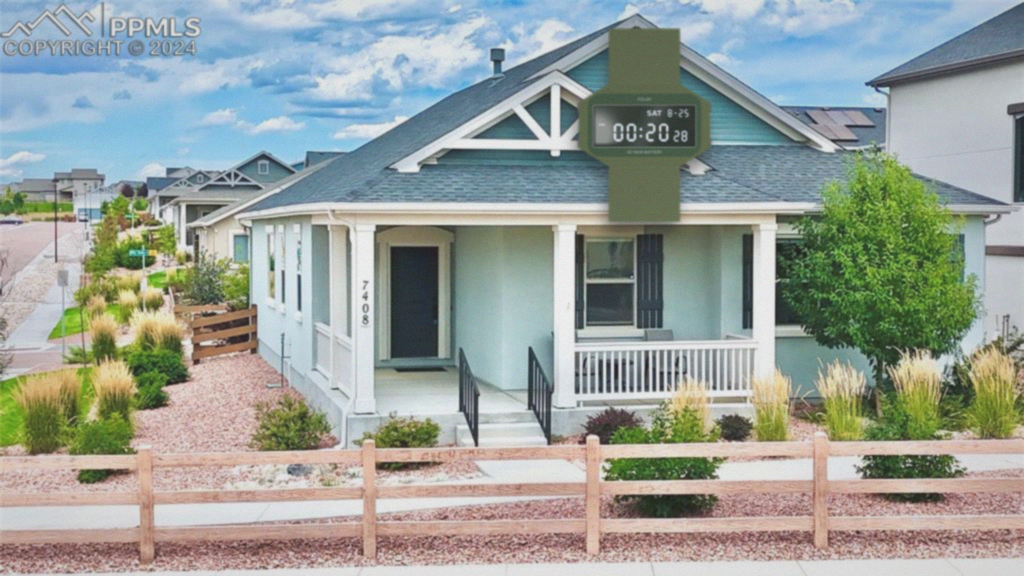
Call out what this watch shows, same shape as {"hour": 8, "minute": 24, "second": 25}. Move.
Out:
{"hour": 0, "minute": 20, "second": 28}
